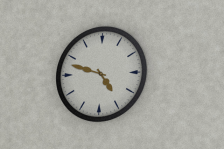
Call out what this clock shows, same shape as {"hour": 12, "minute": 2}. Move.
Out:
{"hour": 4, "minute": 48}
